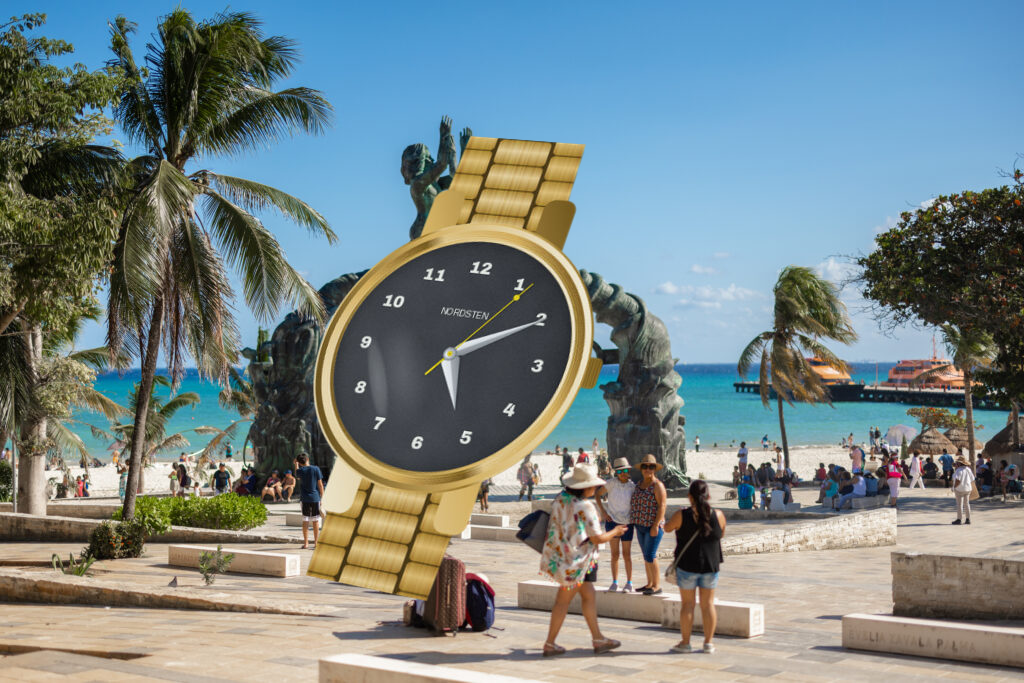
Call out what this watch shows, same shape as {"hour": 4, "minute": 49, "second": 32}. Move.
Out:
{"hour": 5, "minute": 10, "second": 6}
